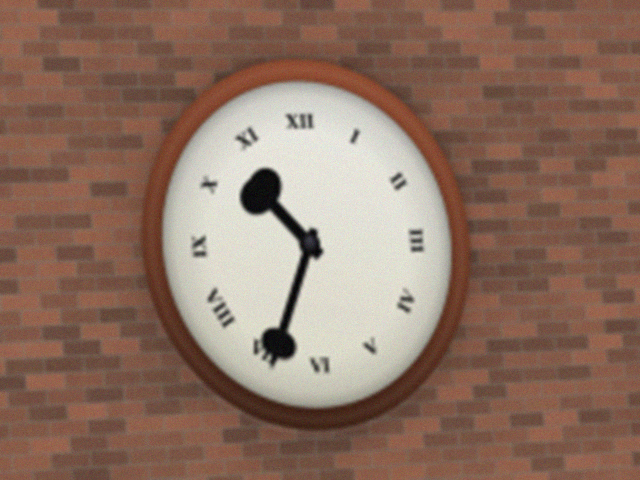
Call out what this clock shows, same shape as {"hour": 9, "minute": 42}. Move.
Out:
{"hour": 10, "minute": 34}
